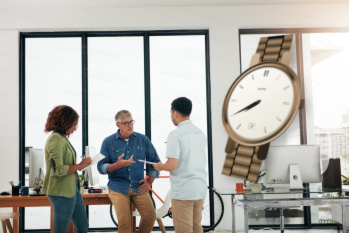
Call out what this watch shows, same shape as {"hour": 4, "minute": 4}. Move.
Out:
{"hour": 7, "minute": 40}
